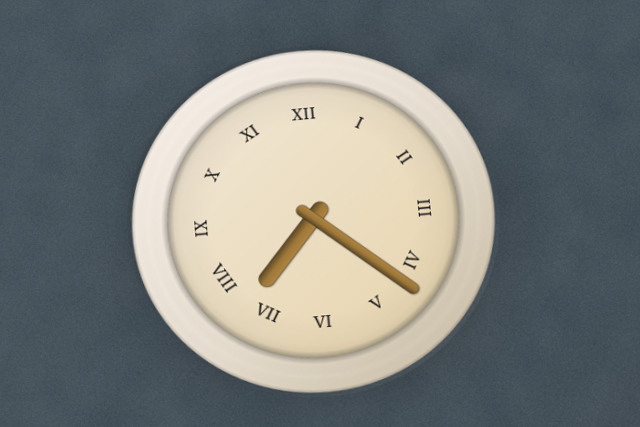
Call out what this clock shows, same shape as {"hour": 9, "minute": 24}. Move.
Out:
{"hour": 7, "minute": 22}
